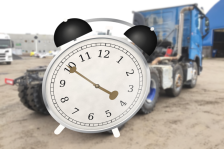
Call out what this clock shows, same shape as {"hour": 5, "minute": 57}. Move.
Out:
{"hour": 3, "minute": 50}
